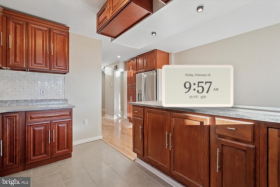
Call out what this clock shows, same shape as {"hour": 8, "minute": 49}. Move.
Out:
{"hour": 9, "minute": 57}
